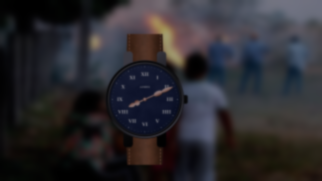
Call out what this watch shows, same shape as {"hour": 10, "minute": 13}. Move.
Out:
{"hour": 8, "minute": 11}
